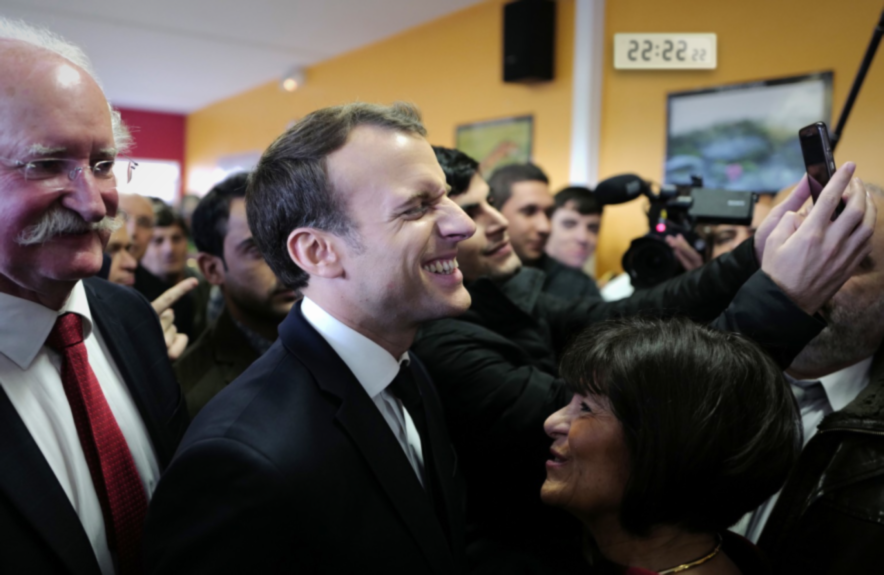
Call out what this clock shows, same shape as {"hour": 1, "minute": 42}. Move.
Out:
{"hour": 22, "minute": 22}
